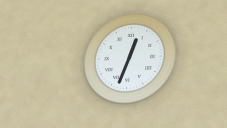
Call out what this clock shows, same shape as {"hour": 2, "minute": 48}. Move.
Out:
{"hour": 12, "minute": 33}
